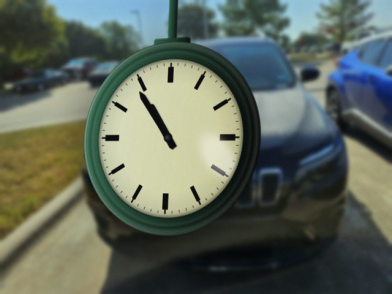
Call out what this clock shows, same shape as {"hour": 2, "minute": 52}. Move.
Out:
{"hour": 10, "minute": 54}
